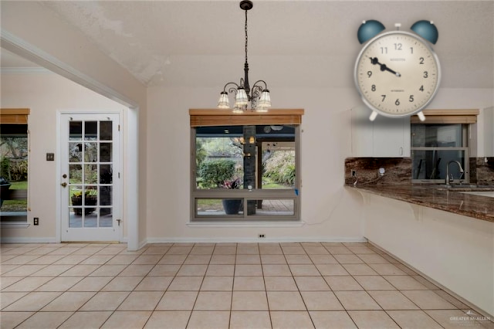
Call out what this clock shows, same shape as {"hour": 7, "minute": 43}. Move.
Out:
{"hour": 9, "minute": 50}
